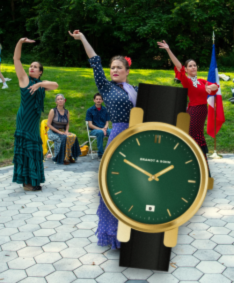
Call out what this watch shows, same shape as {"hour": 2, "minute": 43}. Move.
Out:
{"hour": 1, "minute": 49}
